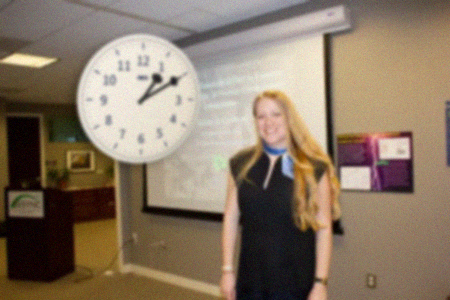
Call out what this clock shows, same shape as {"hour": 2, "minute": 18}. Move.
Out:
{"hour": 1, "minute": 10}
